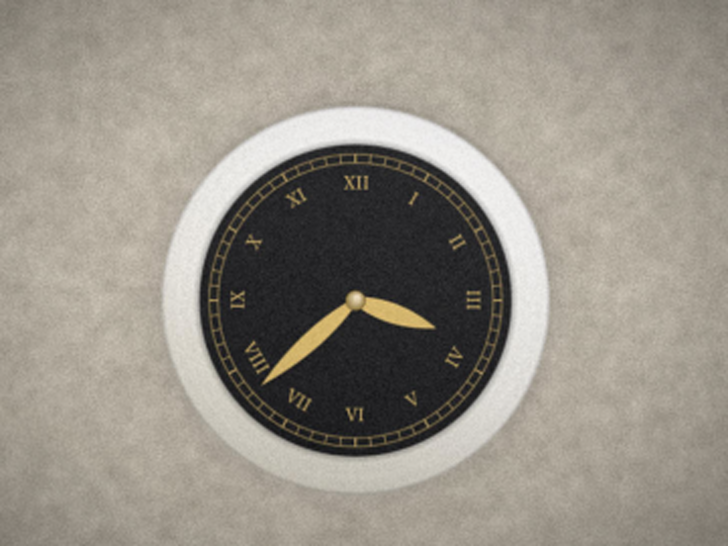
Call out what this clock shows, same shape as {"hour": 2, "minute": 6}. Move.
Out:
{"hour": 3, "minute": 38}
